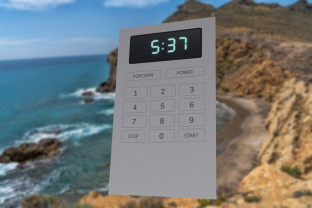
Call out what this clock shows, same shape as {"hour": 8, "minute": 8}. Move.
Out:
{"hour": 5, "minute": 37}
